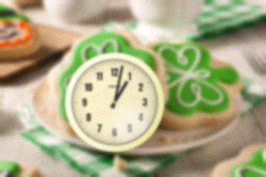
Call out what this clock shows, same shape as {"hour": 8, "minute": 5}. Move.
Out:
{"hour": 1, "minute": 2}
